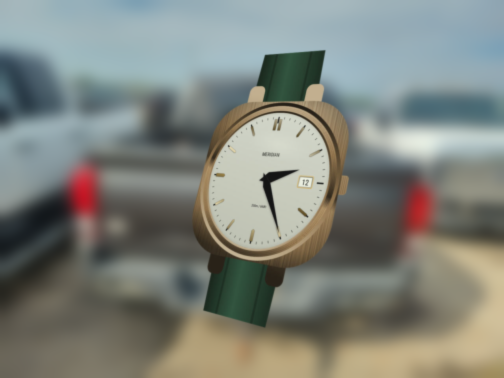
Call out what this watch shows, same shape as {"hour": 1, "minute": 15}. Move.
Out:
{"hour": 2, "minute": 25}
